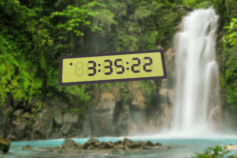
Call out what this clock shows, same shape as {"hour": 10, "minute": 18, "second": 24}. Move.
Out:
{"hour": 3, "minute": 35, "second": 22}
